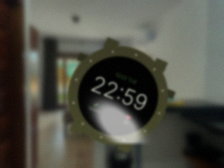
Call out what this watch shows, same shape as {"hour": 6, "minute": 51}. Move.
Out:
{"hour": 22, "minute": 59}
